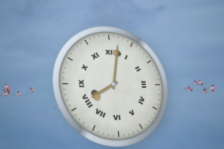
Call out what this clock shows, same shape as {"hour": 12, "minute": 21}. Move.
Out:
{"hour": 8, "minute": 2}
